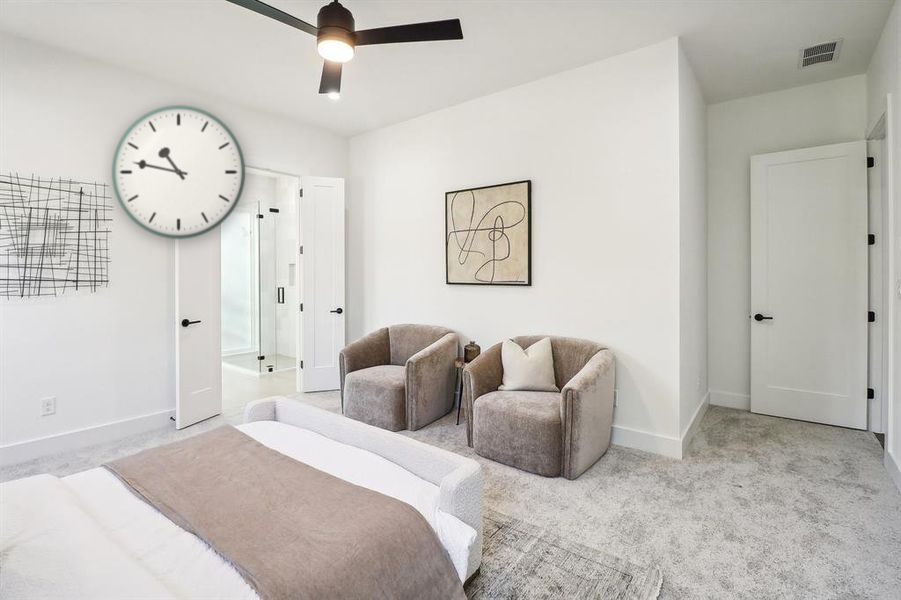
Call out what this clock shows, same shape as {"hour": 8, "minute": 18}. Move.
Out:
{"hour": 10, "minute": 47}
